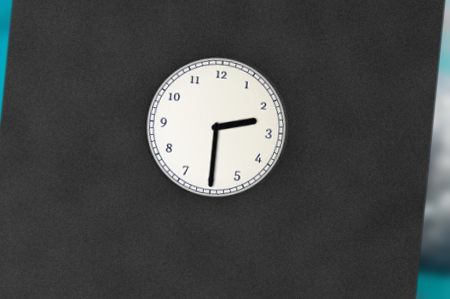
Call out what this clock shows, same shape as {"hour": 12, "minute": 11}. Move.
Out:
{"hour": 2, "minute": 30}
